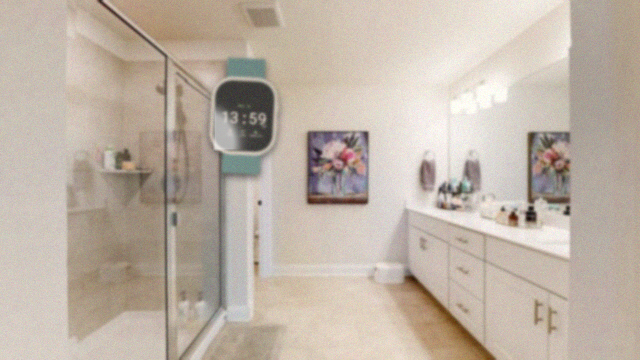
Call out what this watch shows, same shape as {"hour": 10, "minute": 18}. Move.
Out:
{"hour": 13, "minute": 59}
